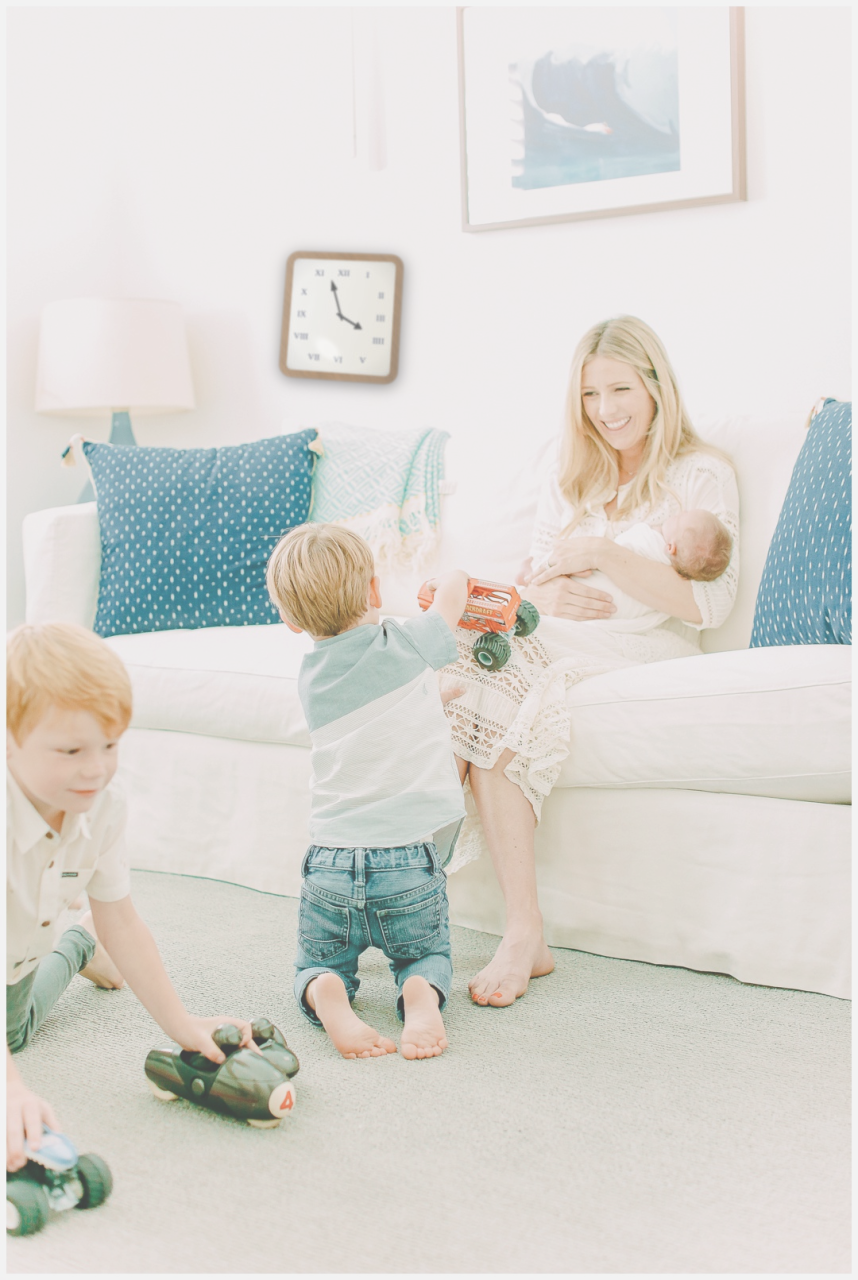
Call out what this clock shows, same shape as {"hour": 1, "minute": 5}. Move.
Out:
{"hour": 3, "minute": 57}
